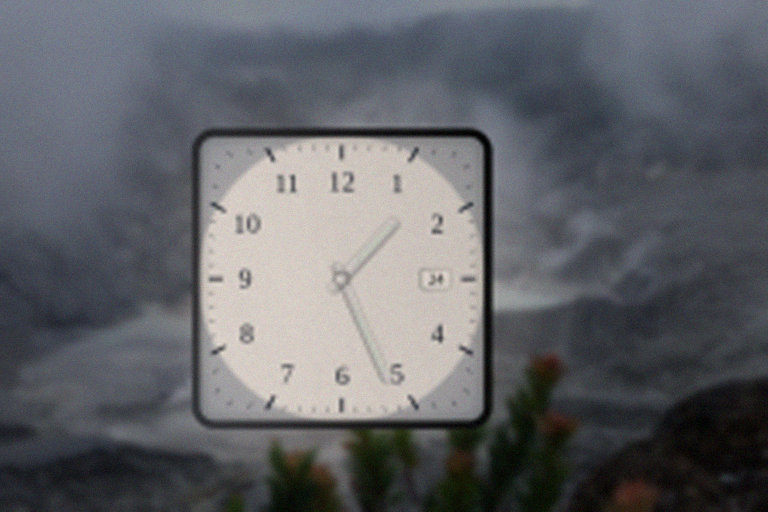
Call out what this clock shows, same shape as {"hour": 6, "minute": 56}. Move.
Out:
{"hour": 1, "minute": 26}
